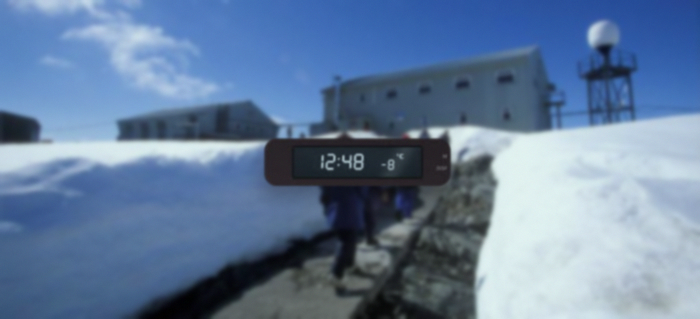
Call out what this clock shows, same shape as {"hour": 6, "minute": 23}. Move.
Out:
{"hour": 12, "minute": 48}
